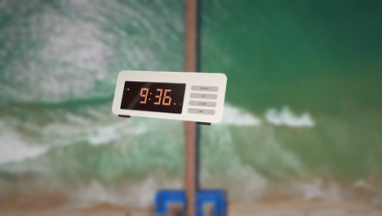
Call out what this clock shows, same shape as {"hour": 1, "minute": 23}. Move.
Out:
{"hour": 9, "minute": 36}
